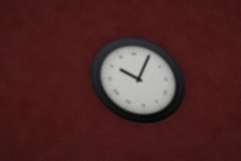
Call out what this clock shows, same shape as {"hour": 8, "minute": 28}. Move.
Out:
{"hour": 10, "minute": 5}
